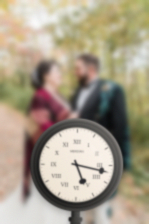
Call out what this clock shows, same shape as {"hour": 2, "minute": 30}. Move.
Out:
{"hour": 5, "minute": 17}
